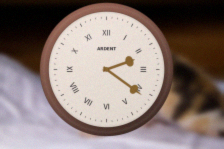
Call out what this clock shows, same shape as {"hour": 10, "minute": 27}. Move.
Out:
{"hour": 2, "minute": 21}
